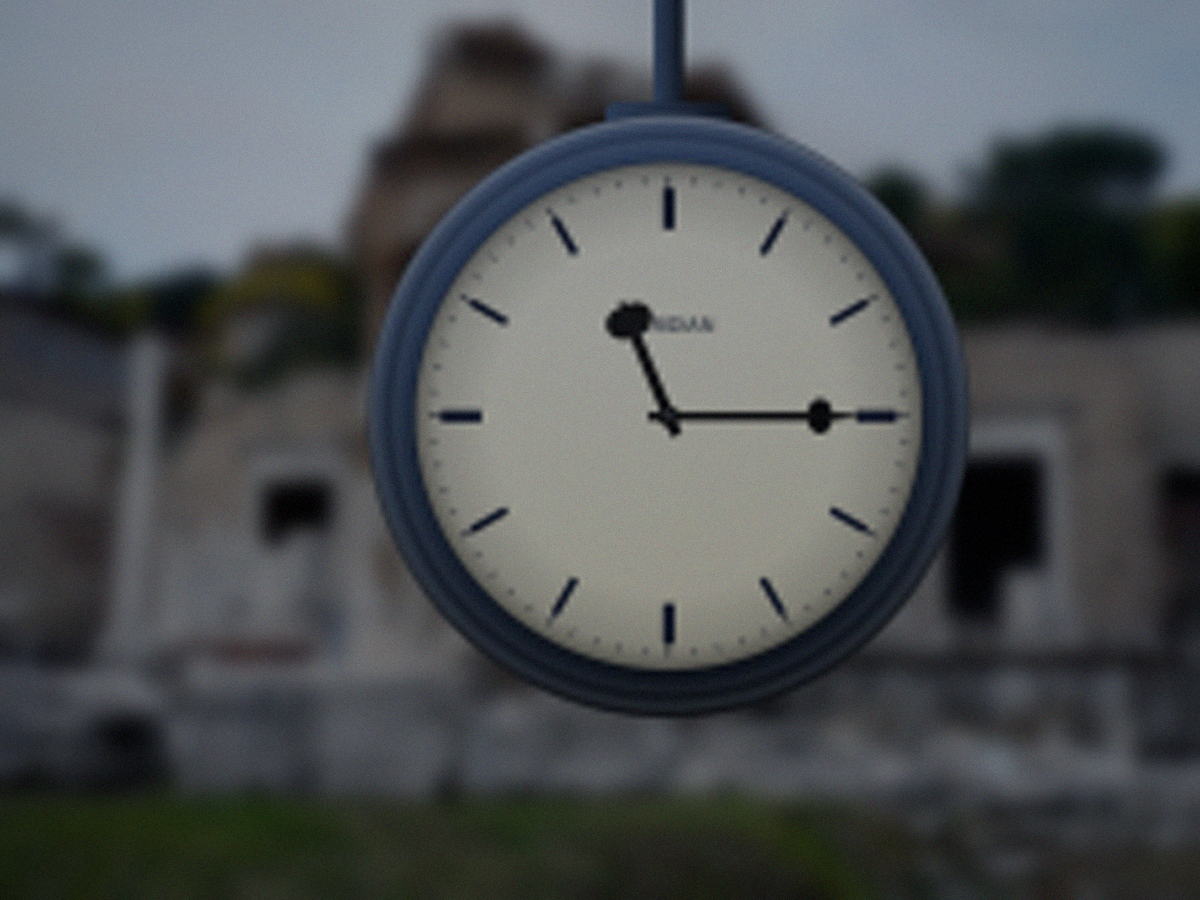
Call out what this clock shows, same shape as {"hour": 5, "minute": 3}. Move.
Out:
{"hour": 11, "minute": 15}
